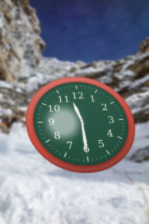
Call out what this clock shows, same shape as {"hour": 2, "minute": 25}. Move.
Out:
{"hour": 11, "minute": 30}
